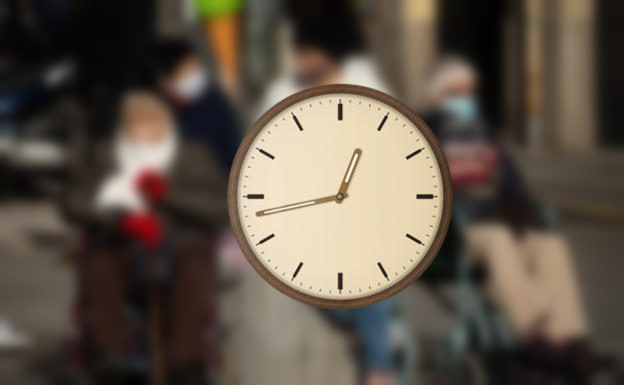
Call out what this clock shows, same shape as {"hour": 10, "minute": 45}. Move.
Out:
{"hour": 12, "minute": 43}
